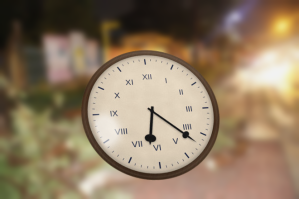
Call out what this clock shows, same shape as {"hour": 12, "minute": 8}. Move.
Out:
{"hour": 6, "minute": 22}
